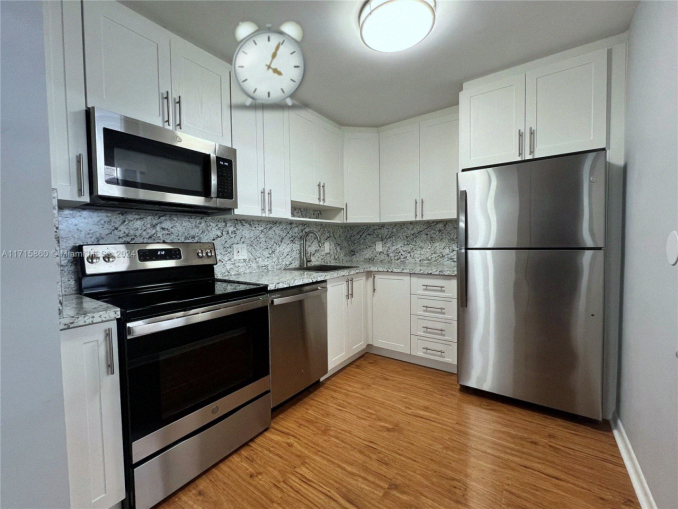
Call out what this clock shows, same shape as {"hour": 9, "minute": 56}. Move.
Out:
{"hour": 4, "minute": 4}
